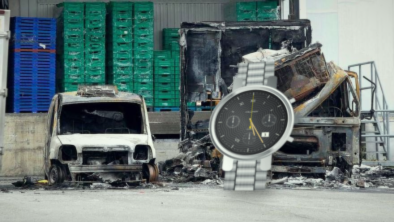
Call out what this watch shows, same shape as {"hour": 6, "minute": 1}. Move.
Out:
{"hour": 5, "minute": 25}
